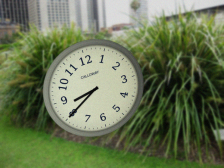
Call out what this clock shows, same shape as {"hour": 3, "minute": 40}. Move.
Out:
{"hour": 8, "minute": 40}
